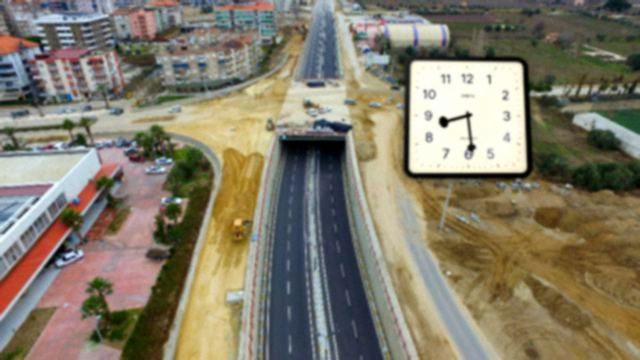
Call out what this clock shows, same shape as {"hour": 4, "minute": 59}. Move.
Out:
{"hour": 8, "minute": 29}
